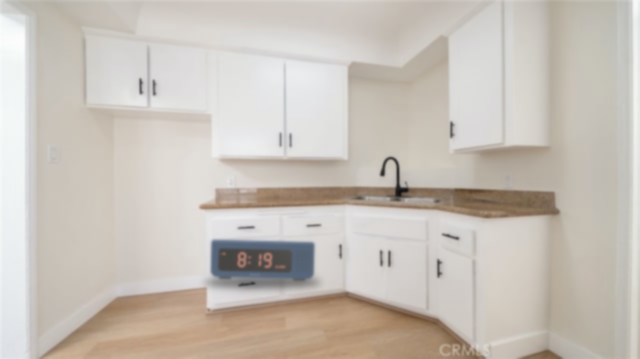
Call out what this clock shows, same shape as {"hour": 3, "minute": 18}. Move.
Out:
{"hour": 8, "minute": 19}
